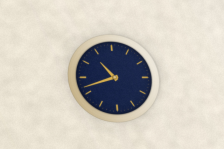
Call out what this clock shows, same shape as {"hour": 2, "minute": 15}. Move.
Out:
{"hour": 10, "minute": 42}
